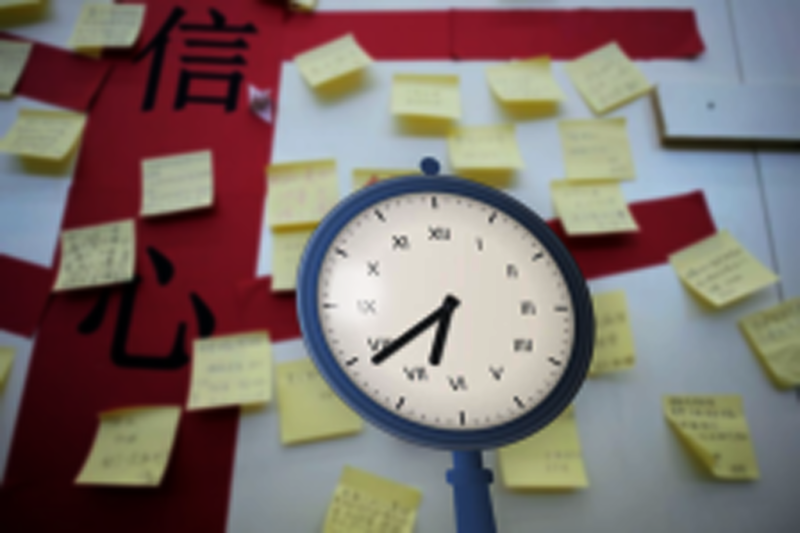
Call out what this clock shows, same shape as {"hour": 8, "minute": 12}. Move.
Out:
{"hour": 6, "minute": 39}
